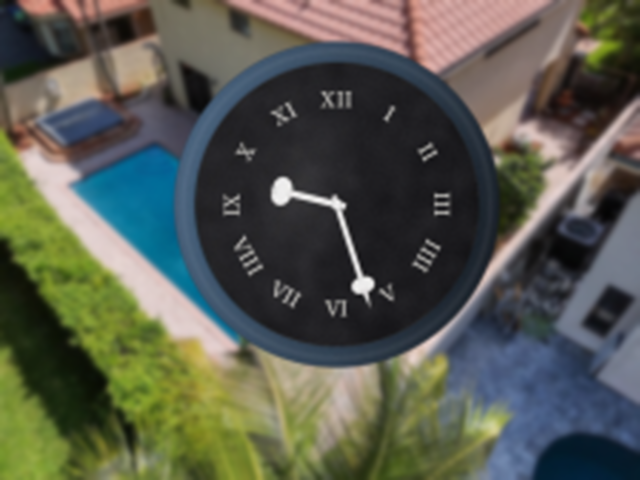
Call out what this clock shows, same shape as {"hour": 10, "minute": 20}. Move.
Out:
{"hour": 9, "minute": 27}
